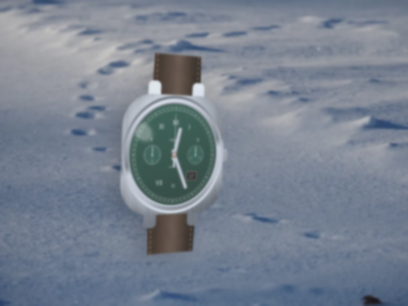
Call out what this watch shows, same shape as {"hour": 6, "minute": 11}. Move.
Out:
{"hour": 12, "minute": 26}
